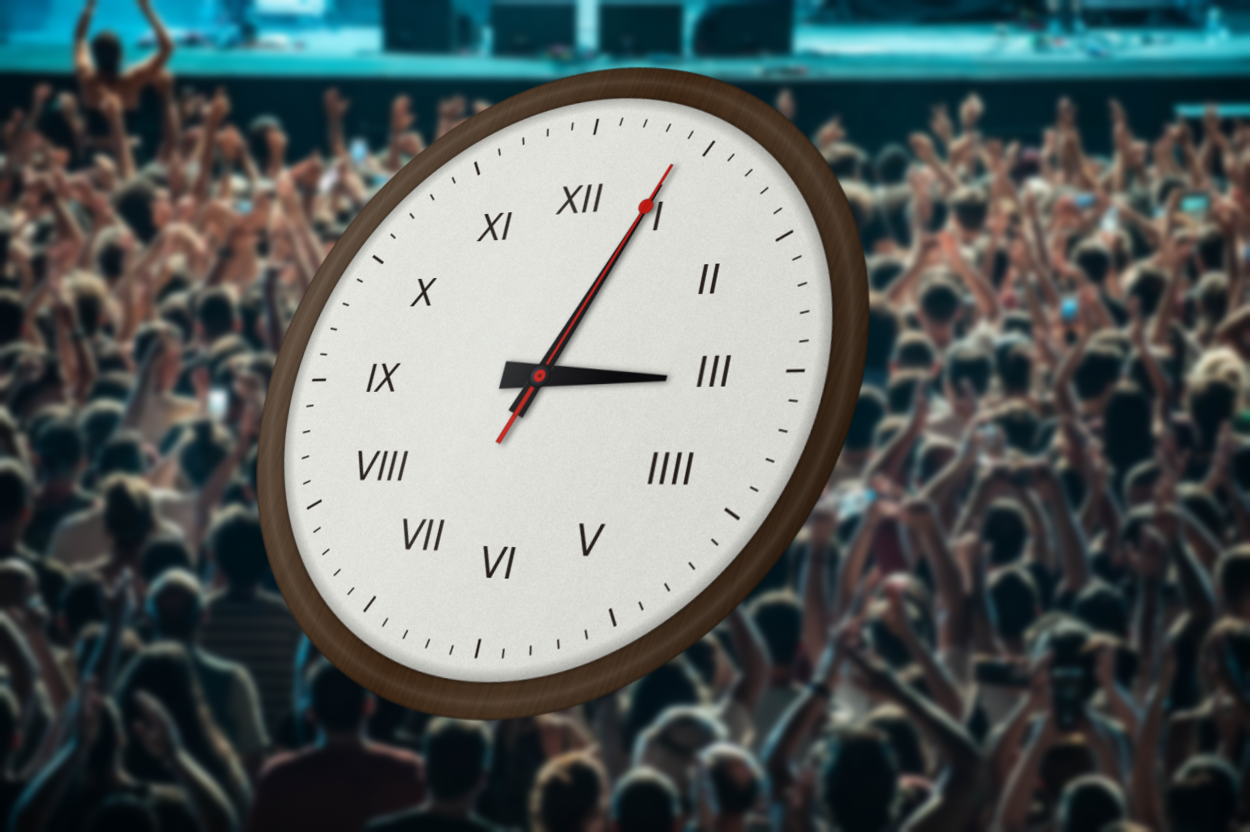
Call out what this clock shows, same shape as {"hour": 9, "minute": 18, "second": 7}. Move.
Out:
{"hour": 3, "minute": 4, "second": 4}
